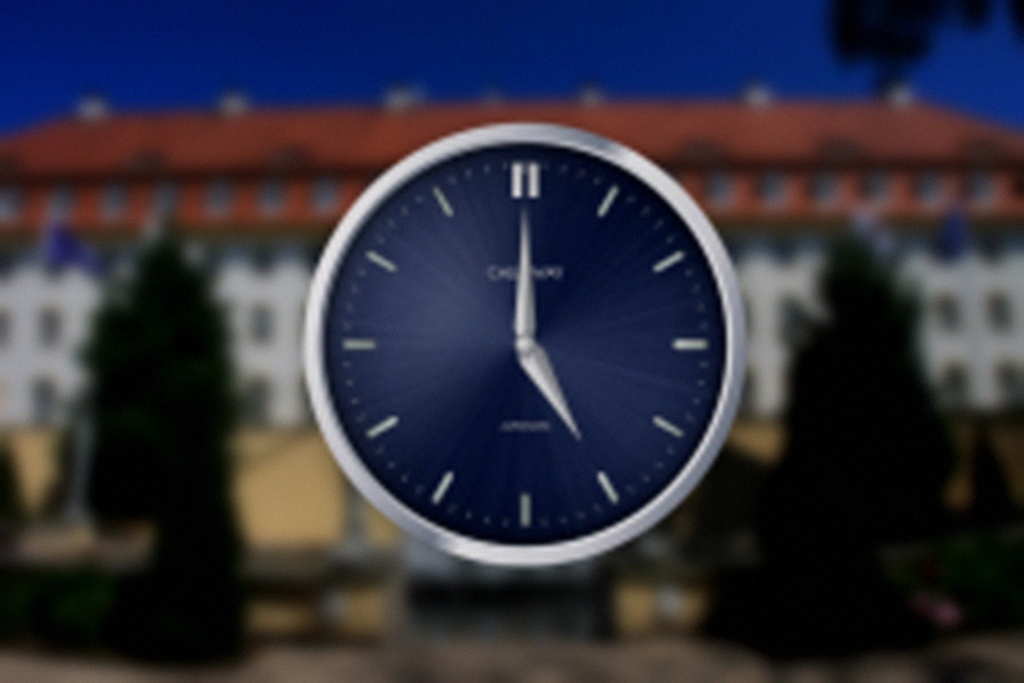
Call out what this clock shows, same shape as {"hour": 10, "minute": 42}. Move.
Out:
{"hour": 5, "minute": 0}
